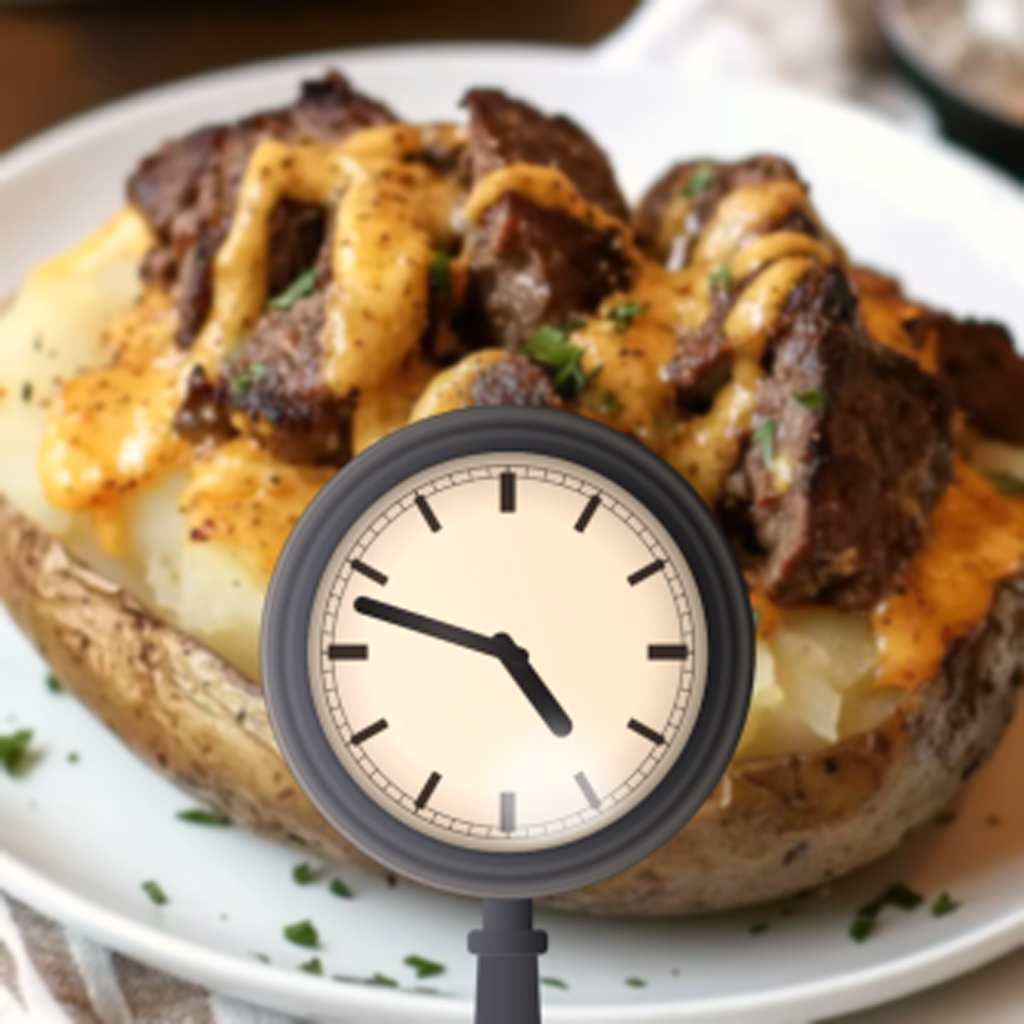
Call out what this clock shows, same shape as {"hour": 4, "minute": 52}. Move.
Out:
{"hour": 4, "minute": 48}
